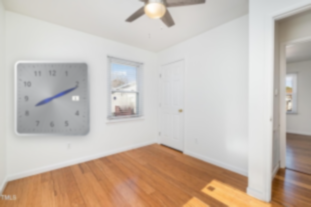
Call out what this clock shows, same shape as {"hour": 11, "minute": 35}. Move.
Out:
{"hour": 8, "minute": 11}
